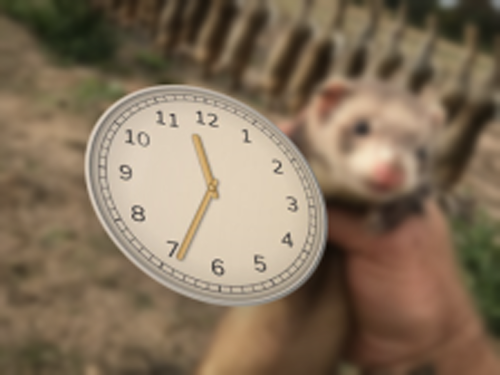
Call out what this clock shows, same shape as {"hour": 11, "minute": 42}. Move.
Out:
{"hour": 11, "minute": 34}
